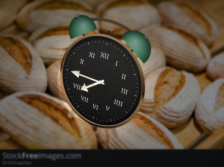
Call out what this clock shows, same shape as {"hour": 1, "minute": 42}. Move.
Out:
{"hour": 7, "minute": 45}
